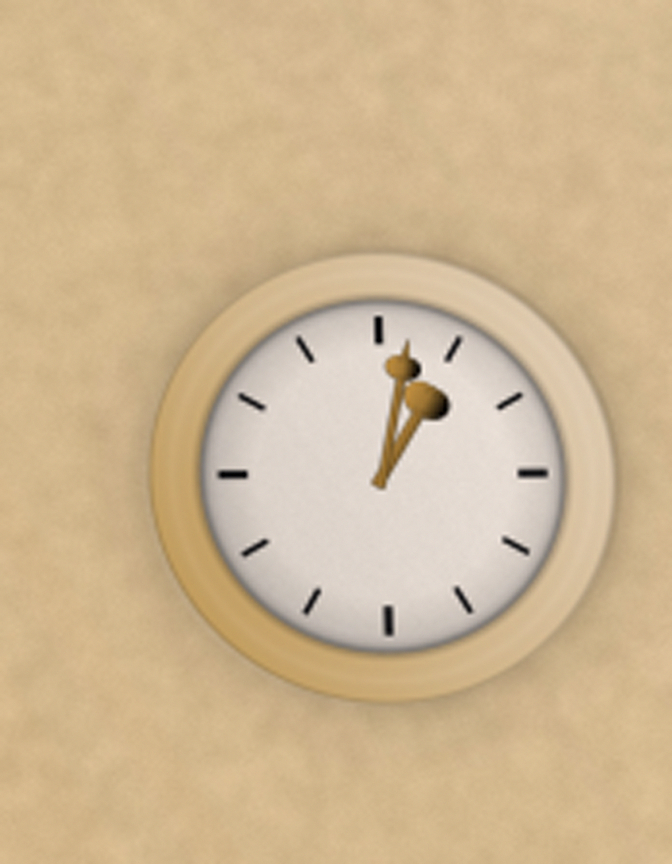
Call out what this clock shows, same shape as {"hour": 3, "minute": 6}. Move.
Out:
{"hour": 1, "minute": 2}
